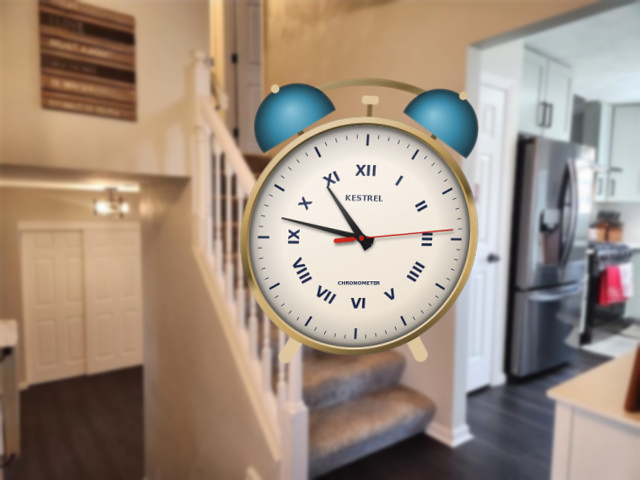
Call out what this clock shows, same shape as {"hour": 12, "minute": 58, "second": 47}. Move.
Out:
{"hour": 10, "minute": 47, "second": 14}
